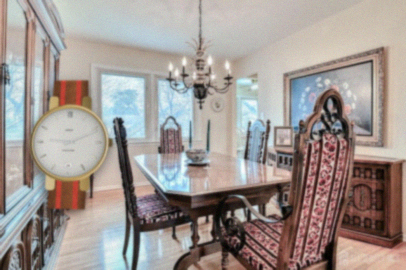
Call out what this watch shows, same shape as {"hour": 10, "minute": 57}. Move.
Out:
{"hour": 9, "minute": 11}
